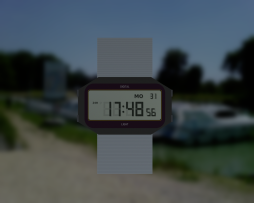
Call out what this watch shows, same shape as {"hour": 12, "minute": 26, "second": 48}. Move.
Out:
{"hour": 17, "minute": 48, "second": 56}
